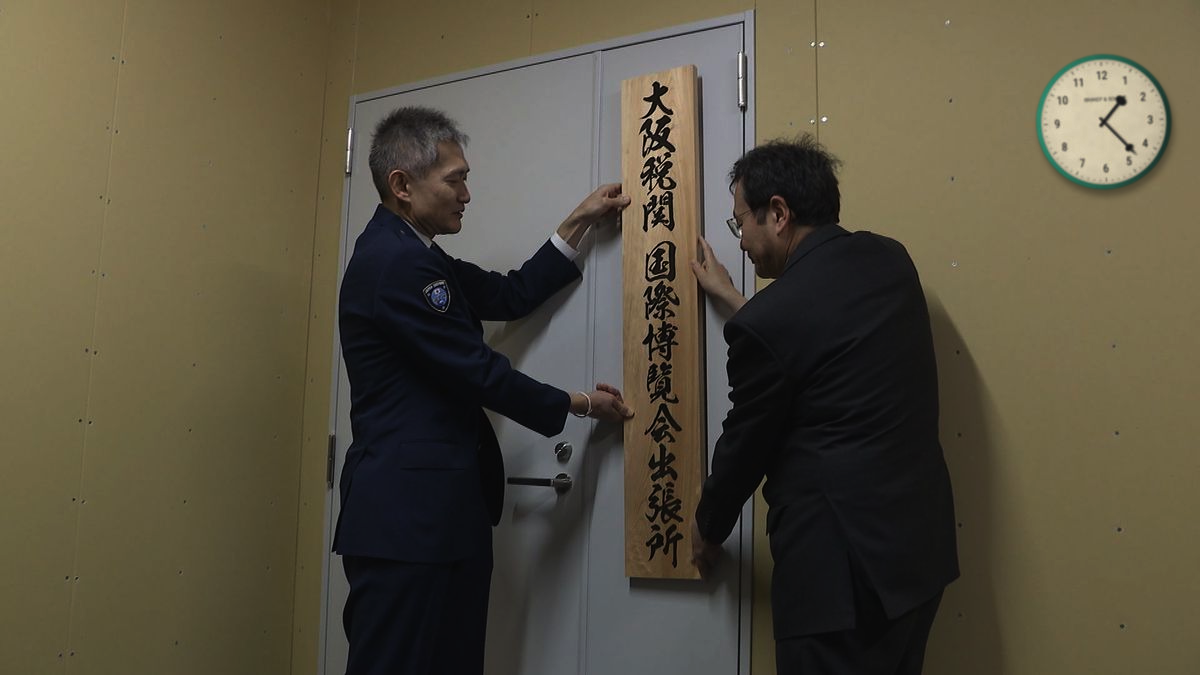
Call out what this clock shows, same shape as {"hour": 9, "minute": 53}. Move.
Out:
{"hour": 1, "minute": 23}
